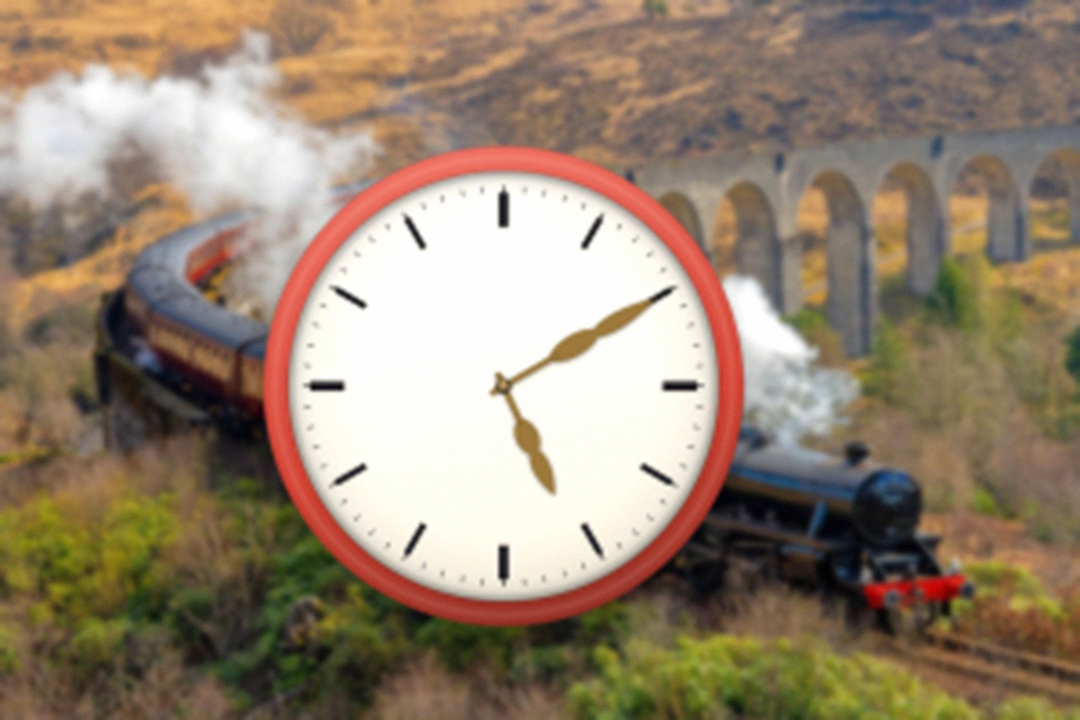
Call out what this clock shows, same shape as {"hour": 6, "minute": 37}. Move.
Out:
{"hour": 5, "minute": 10}
